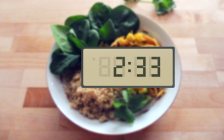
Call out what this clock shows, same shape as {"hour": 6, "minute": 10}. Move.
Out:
{"hour": 2, "minute": 33}
